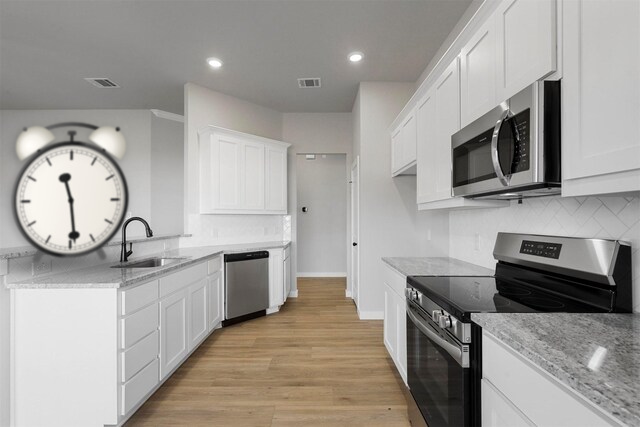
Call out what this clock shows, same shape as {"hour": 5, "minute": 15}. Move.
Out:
{"hour": 11, "minute": 29}
